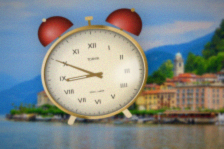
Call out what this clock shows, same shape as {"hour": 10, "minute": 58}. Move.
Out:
{"hour": 8, "minute": 50}
